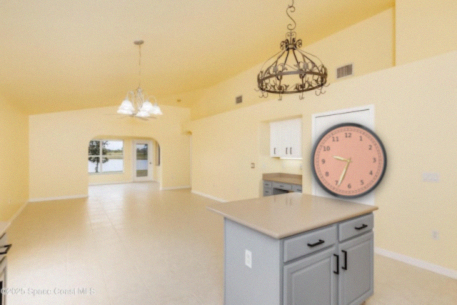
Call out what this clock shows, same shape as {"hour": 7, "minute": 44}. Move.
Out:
{"hour": 9, "minute": 34}
